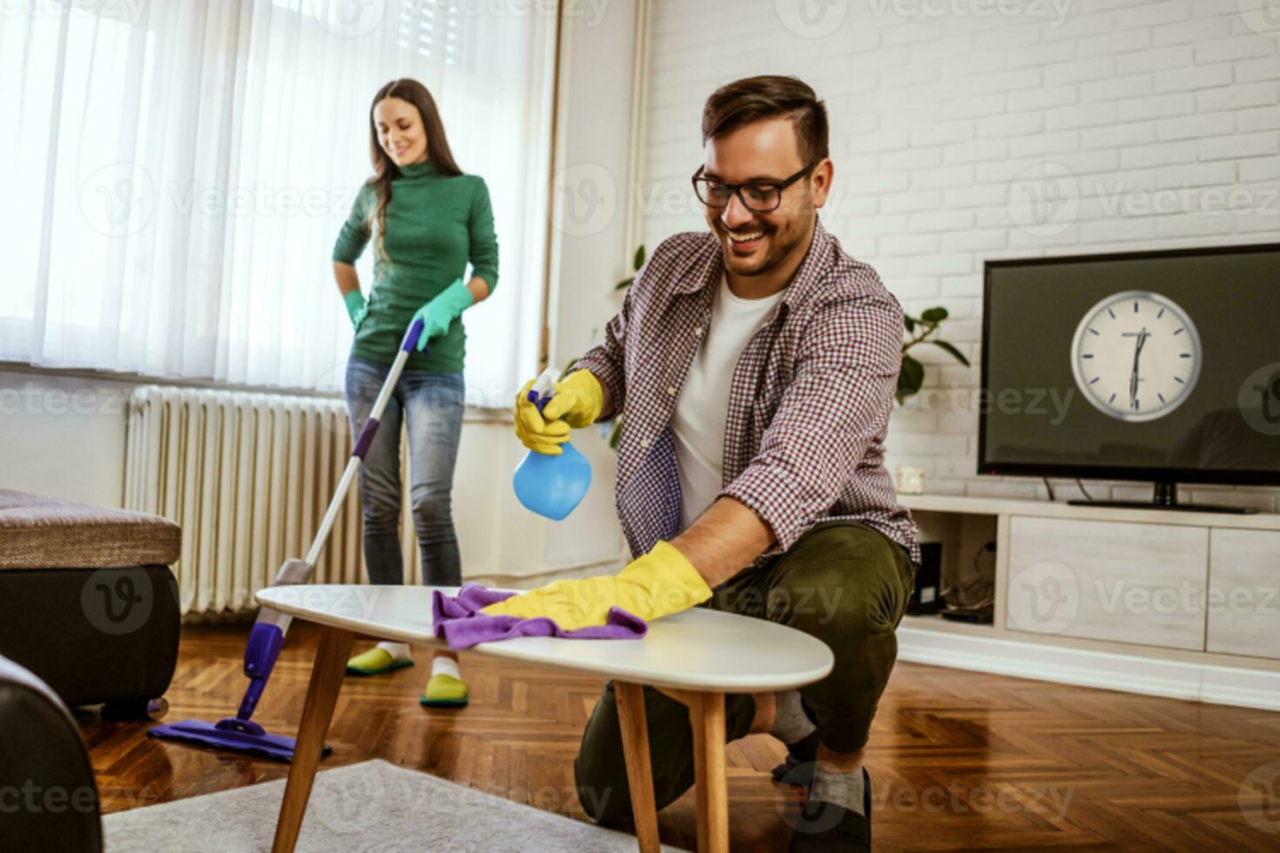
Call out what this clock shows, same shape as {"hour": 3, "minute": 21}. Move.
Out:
{"hour": 12, "minute": 31}
